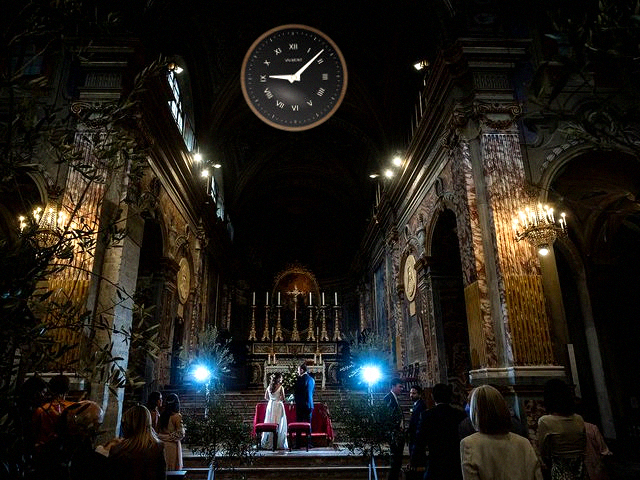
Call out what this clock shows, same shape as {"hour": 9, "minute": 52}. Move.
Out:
{"hour": 9, "minute": 8}
